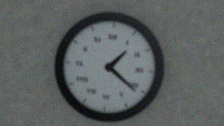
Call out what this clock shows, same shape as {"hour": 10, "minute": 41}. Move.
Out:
{"hour": 1, "minute": 21}
